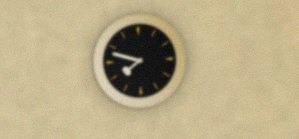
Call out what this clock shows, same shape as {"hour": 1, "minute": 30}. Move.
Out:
{"hour": 7, "minute": 48}
